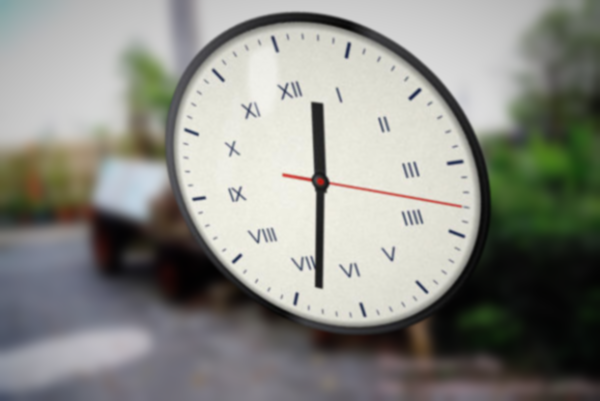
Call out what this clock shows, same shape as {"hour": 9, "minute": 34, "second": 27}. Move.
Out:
{"hour": 12, "minute": 33, "second": 18}
